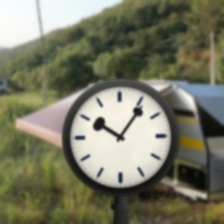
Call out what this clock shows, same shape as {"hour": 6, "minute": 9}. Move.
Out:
{"hour": 10, "minute": 6}
